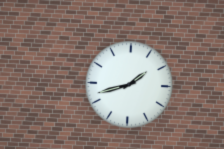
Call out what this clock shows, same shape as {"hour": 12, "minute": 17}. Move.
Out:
{"hour": 1, "minute": 42}
